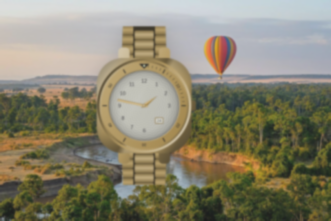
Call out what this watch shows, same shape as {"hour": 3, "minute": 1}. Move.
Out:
{"hour": 1, "minute": 47}
